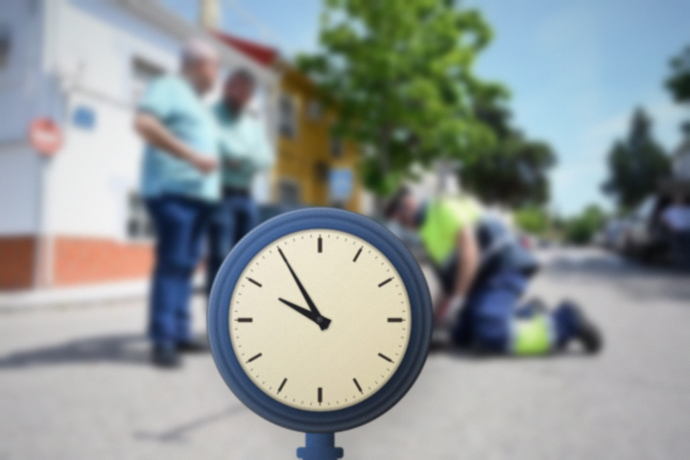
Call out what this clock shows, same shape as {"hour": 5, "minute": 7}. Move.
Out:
{"hour": 9, "minute": 55}
